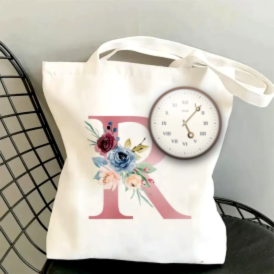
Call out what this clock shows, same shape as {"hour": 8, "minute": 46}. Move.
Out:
{"hour": 5, "minute": 7}
